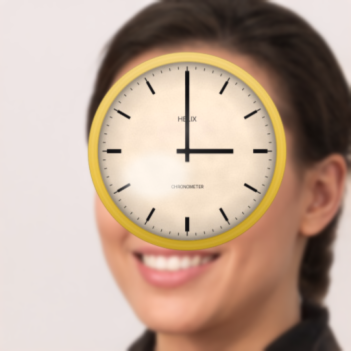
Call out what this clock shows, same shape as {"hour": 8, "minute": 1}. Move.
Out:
{"hour": 3, "minute": 0}
